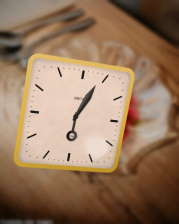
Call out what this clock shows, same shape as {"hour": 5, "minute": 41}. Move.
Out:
{"hour": 6, "minute": 4}
